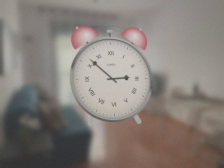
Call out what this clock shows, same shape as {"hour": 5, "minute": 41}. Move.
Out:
{"hour": 2, "minute": 52}
